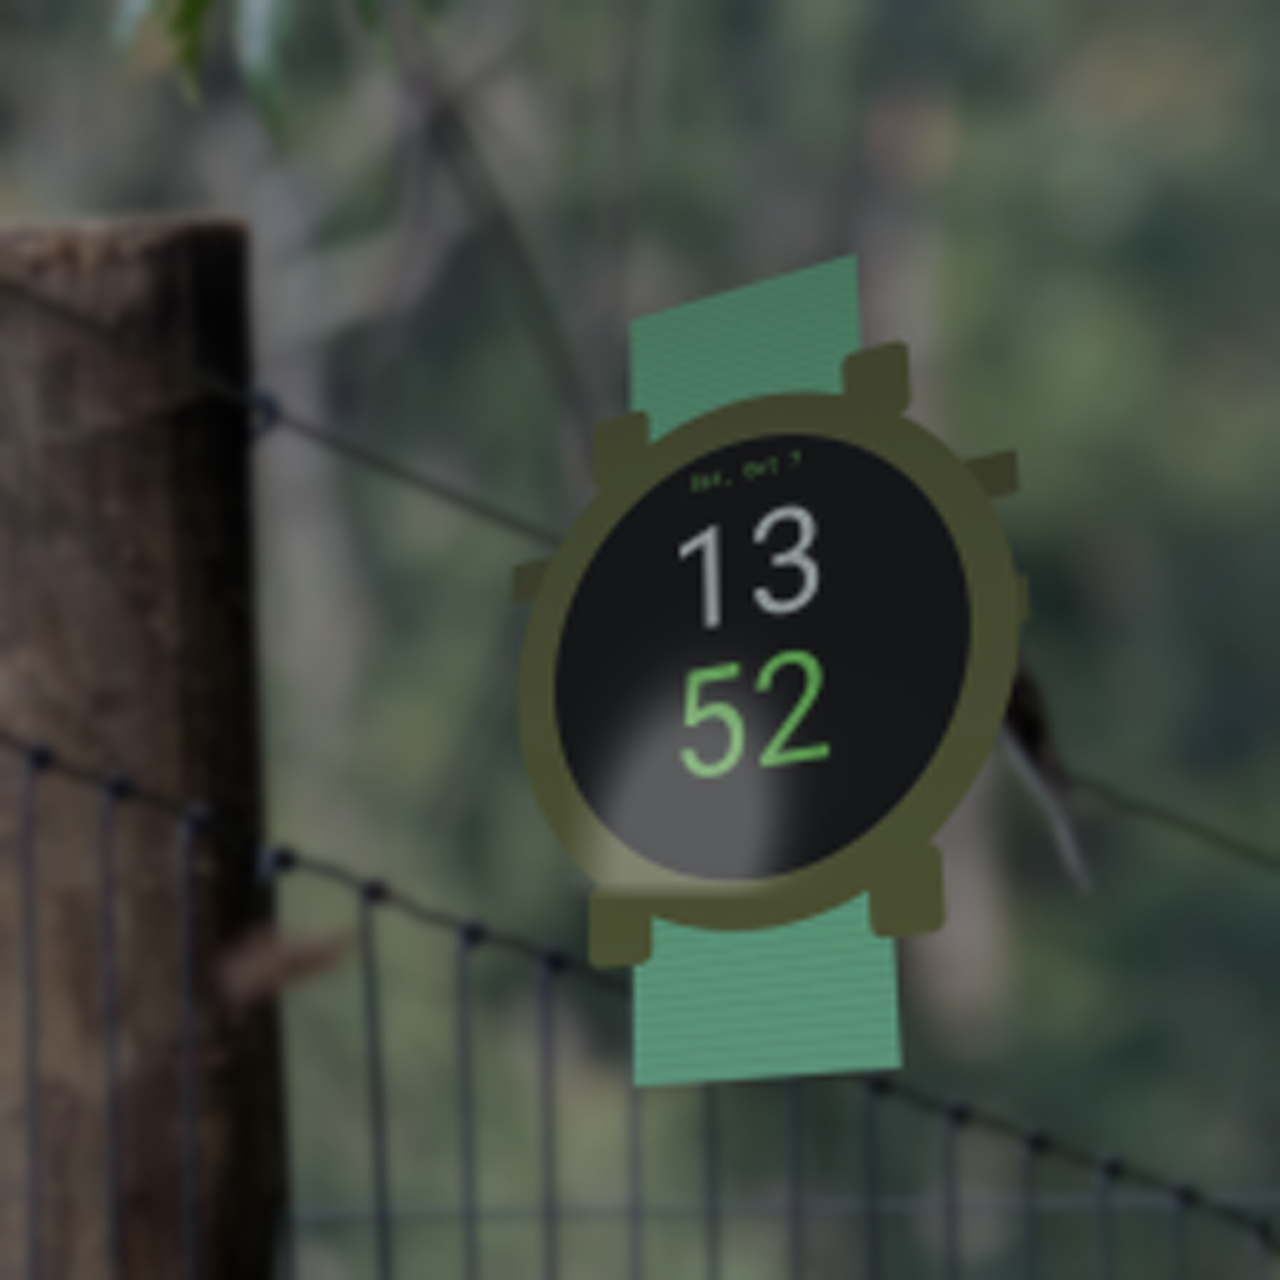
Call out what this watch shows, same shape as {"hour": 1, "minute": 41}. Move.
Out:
{"hour": 13, "minute": 52}
